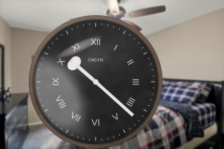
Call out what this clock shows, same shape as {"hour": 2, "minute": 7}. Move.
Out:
{"hour": 10, "minute": 22}
